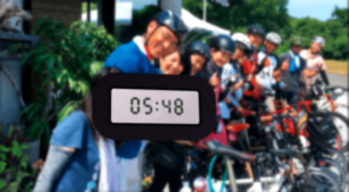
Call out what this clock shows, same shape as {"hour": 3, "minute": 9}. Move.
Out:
{"hour": 5, "minute": 48}
